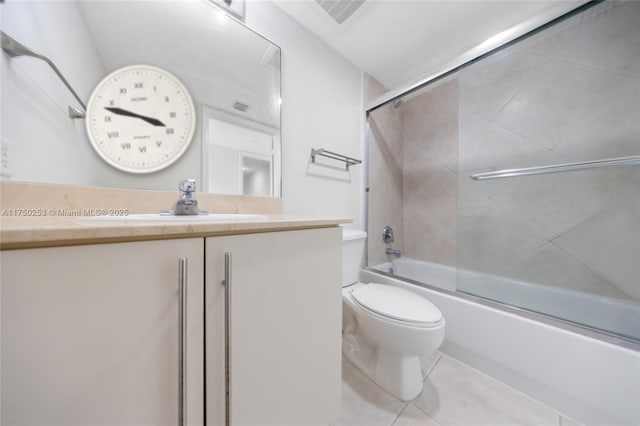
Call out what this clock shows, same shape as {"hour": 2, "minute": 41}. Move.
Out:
{"hour": 3, "minute": 48}
